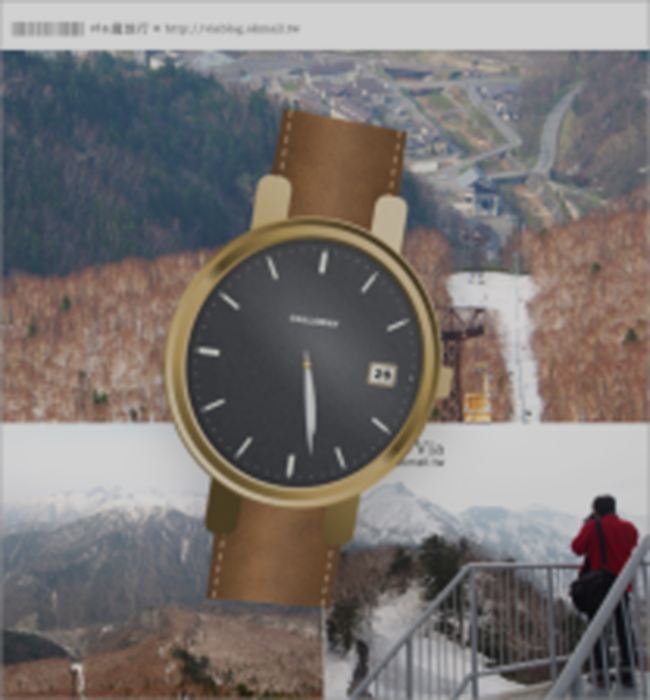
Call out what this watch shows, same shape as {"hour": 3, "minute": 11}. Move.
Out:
{"hour": 5, "minute": 28}
